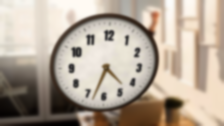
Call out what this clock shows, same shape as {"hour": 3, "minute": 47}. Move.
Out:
{"hour": 4, "minute": 33}
